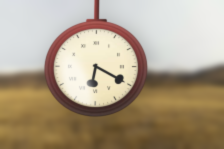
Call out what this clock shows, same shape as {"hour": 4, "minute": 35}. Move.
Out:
{"hour": 6, "minute": 20}
